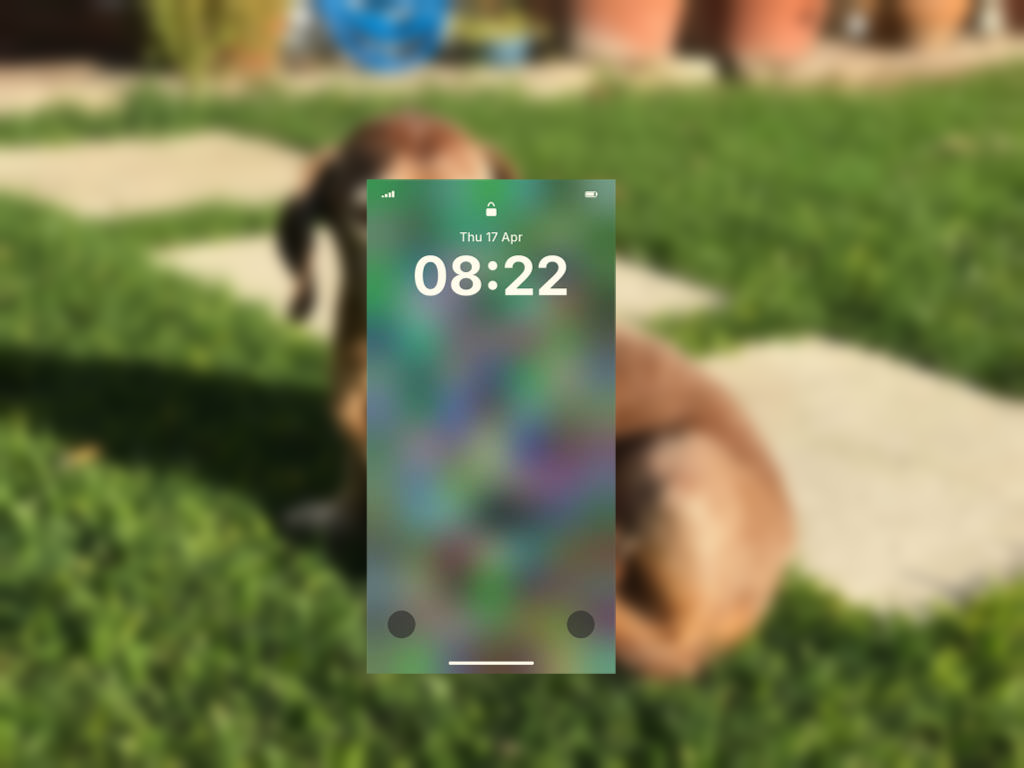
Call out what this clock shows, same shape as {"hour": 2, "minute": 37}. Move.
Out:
{"hour": 8, "minute": 22}
